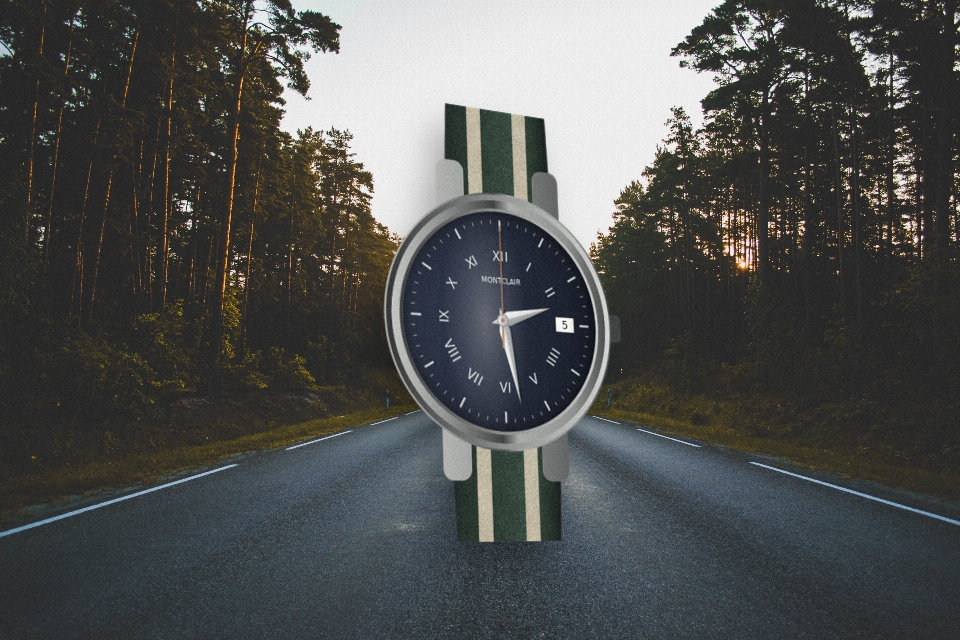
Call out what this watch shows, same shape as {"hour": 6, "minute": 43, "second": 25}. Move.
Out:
{"hour": 2, "minute": 28, "second": 0}
